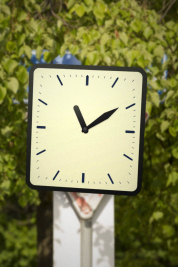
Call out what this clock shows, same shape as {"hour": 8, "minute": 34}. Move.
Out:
{"hour": 11, "minute": 9}
